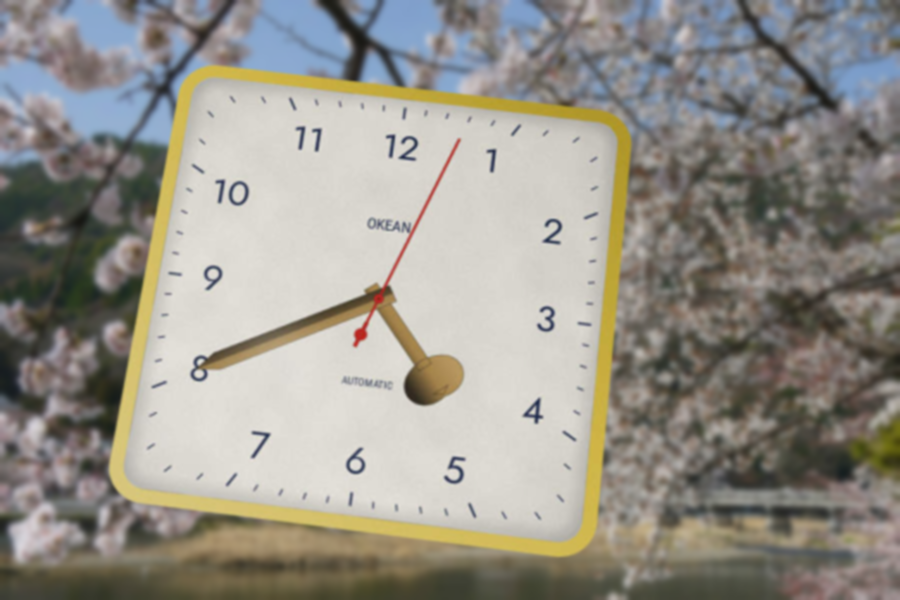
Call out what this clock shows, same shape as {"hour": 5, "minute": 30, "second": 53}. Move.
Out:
{"hour": 4, "minute": 40, "second": 3}
